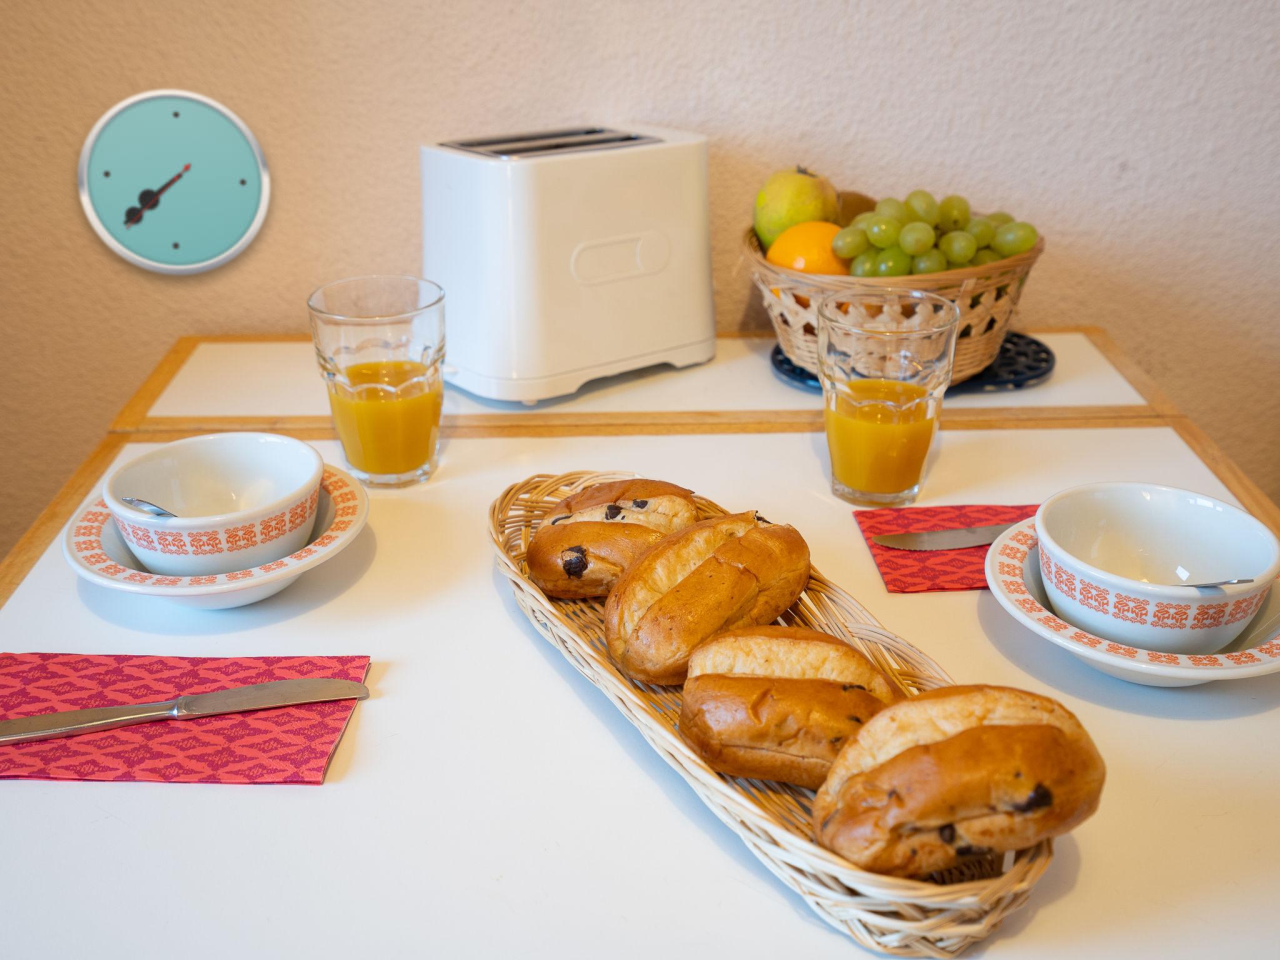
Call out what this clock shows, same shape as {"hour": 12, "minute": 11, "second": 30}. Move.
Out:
{"hour": 7, "minute": 37, "second": 37}
